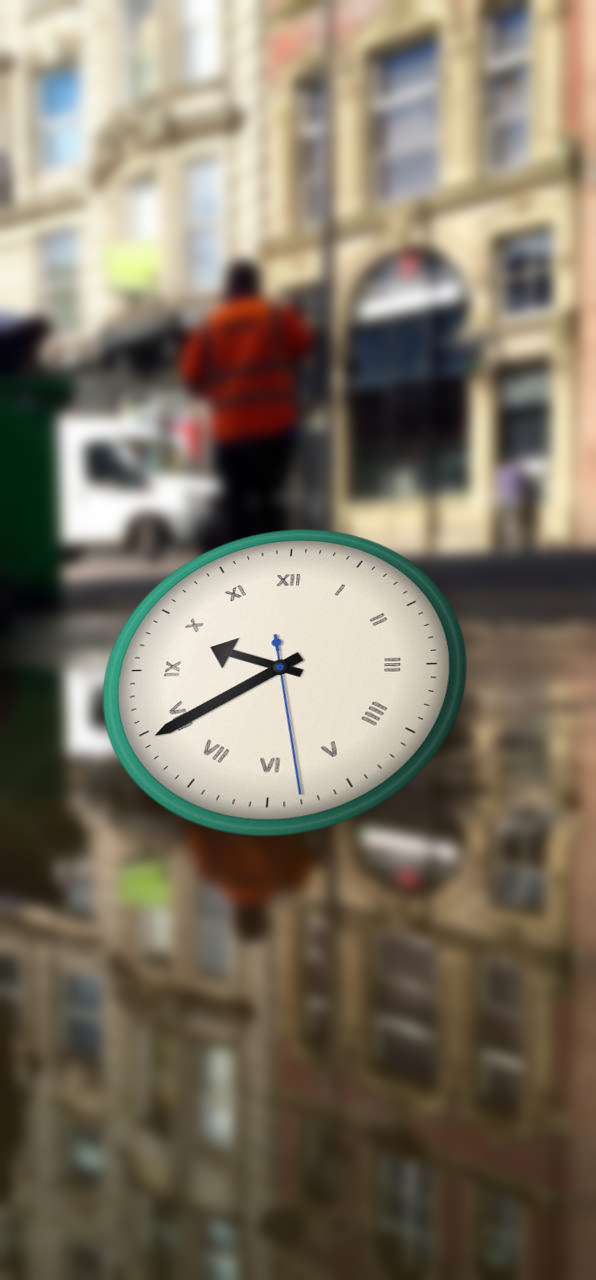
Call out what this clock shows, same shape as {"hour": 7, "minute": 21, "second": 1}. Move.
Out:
{"hour": 9, "minute": 39, "second": 28}
